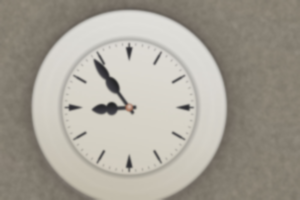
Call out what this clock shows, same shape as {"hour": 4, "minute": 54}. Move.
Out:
{"hour": 8, "minute": 54}
